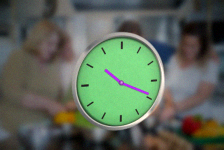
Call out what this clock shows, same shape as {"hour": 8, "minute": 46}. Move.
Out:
{"hour": 10, "minute": 19}
